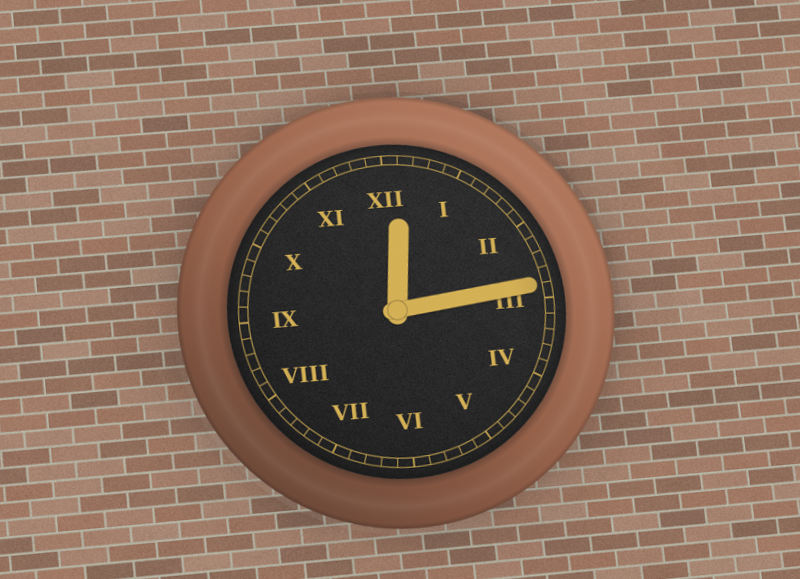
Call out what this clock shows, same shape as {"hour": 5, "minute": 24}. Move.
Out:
{"hour": 12, "minute": 14}
